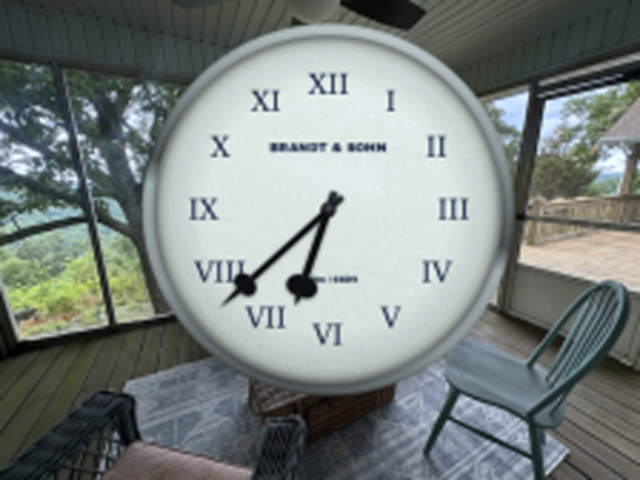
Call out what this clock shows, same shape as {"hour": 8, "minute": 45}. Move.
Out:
{"hour": 6, "minute": 38}
